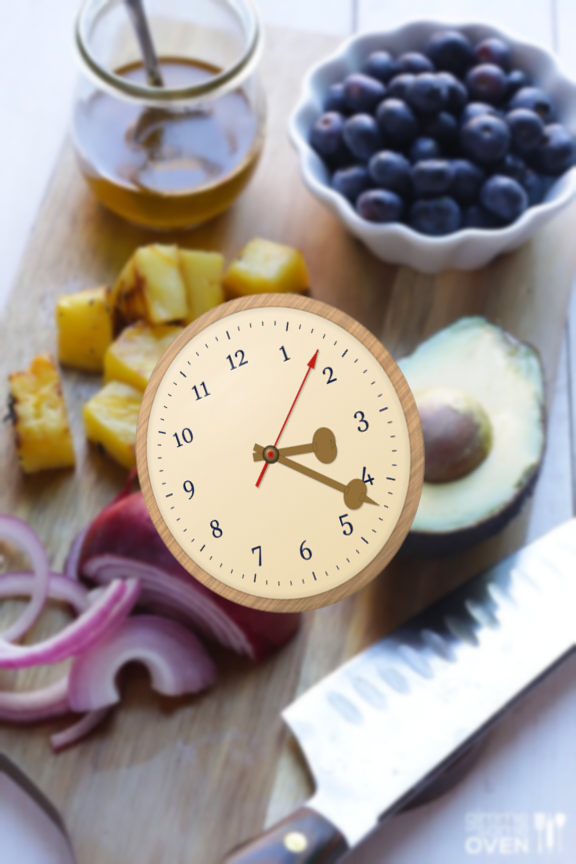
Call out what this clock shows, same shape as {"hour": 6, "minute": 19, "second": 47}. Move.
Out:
{"hour": 3, "minute": 22, "second": 8}
